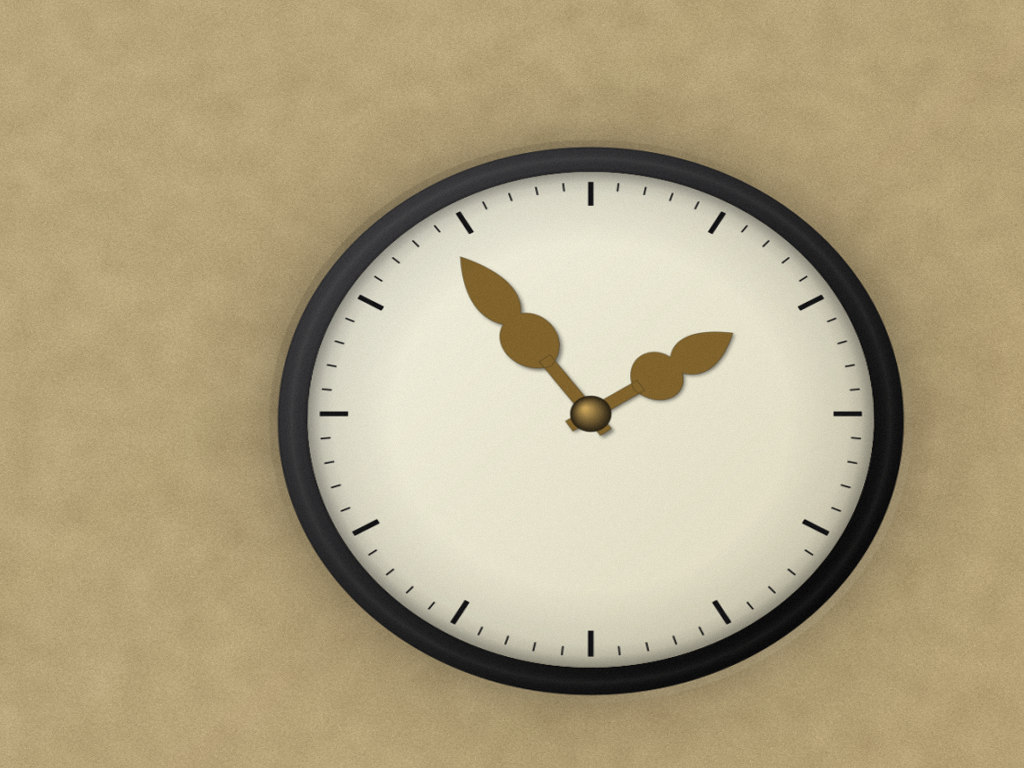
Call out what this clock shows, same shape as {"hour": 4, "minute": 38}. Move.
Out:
{"hour": 1, "minute": 54}
